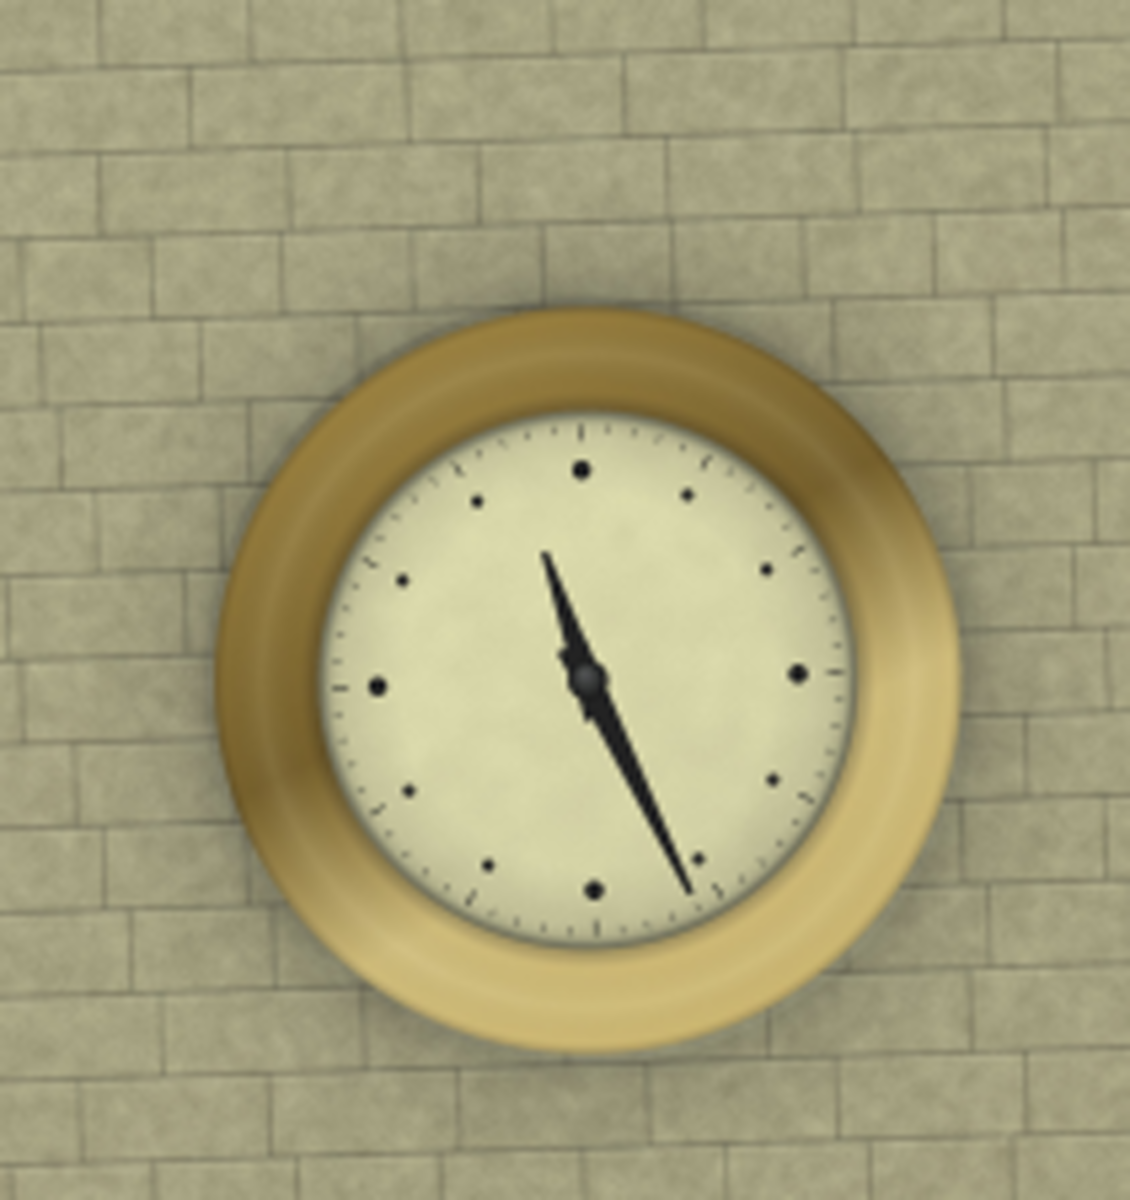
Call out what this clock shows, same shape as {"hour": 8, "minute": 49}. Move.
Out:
{"hour": 11, "minute": 26}
